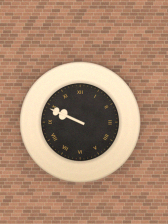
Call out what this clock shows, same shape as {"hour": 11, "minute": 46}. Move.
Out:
{"hour": 9, "minute": 49}
